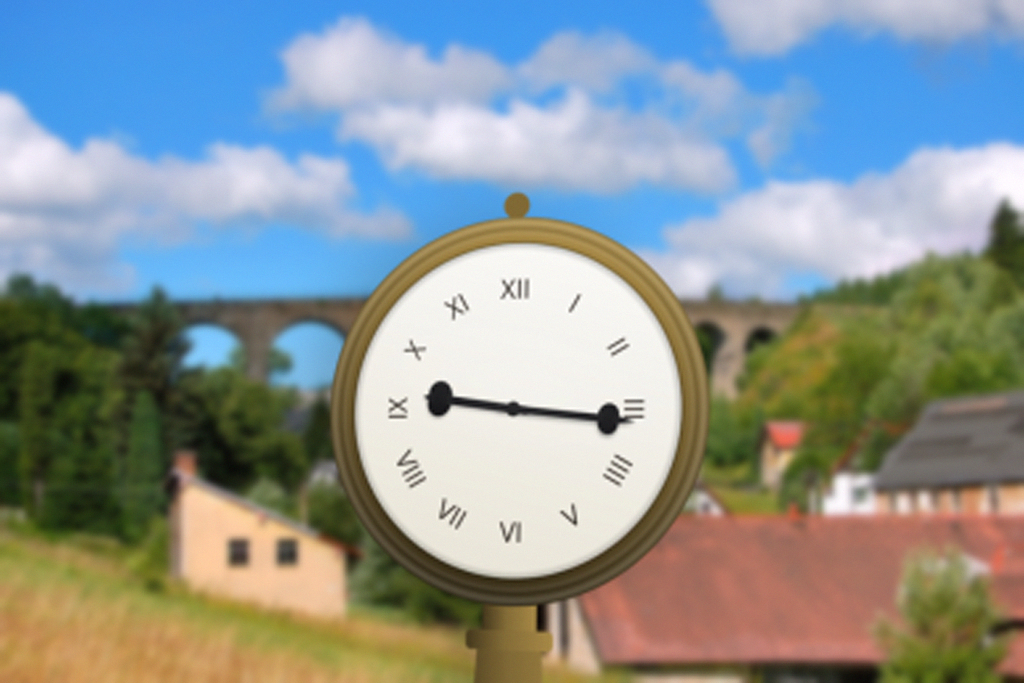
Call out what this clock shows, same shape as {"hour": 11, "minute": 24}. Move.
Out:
{"hour": 9, "minute": 16}
